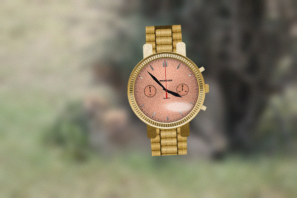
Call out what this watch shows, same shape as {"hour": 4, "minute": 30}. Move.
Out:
{"hour": 3, "minute": 53}
